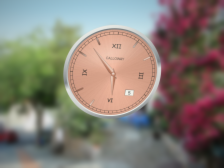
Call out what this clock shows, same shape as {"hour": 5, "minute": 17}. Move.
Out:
{"hour": 5, "minute": 53}
